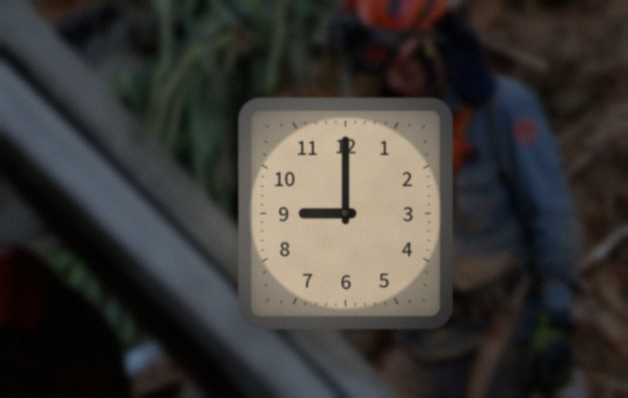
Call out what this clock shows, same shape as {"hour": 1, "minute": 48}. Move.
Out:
{"hour": 9, "minute": 0}
